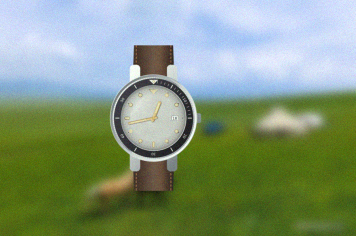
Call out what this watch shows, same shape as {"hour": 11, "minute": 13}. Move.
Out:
{"hour": 12, "minute": 43}
